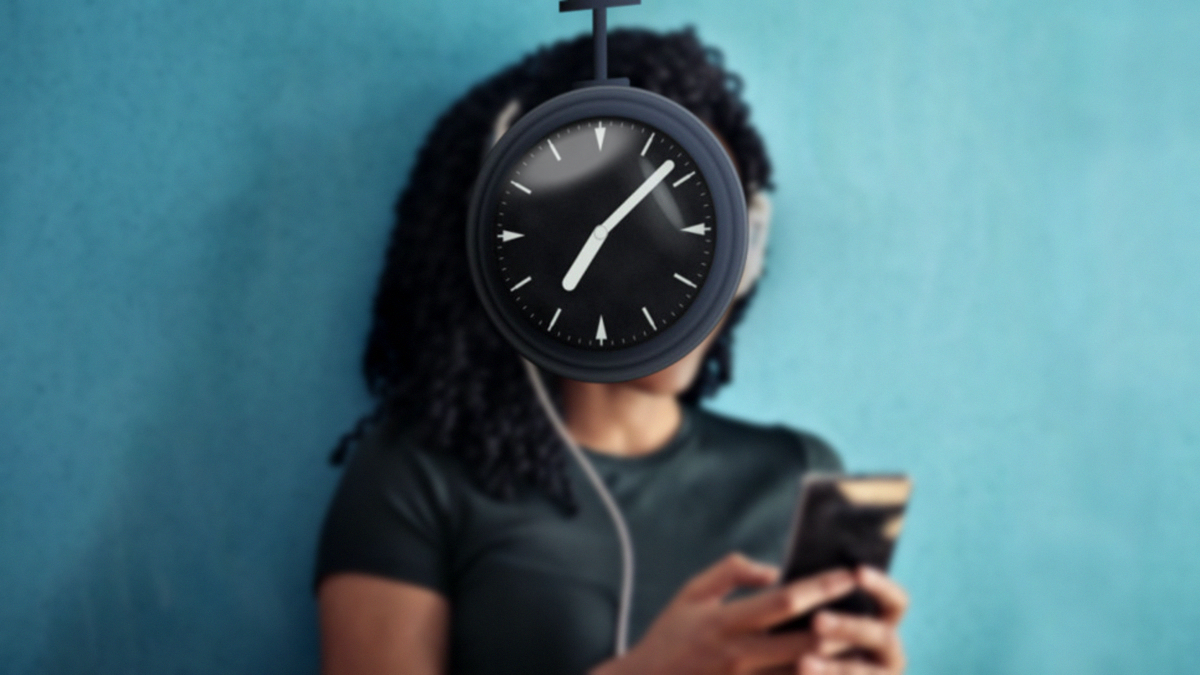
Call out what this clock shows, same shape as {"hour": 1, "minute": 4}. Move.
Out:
{"hour": 7, "minute": 8}
